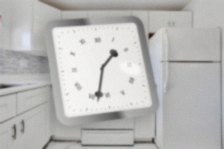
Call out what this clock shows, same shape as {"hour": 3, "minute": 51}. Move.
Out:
{"hour": 1, "minute": 33}
